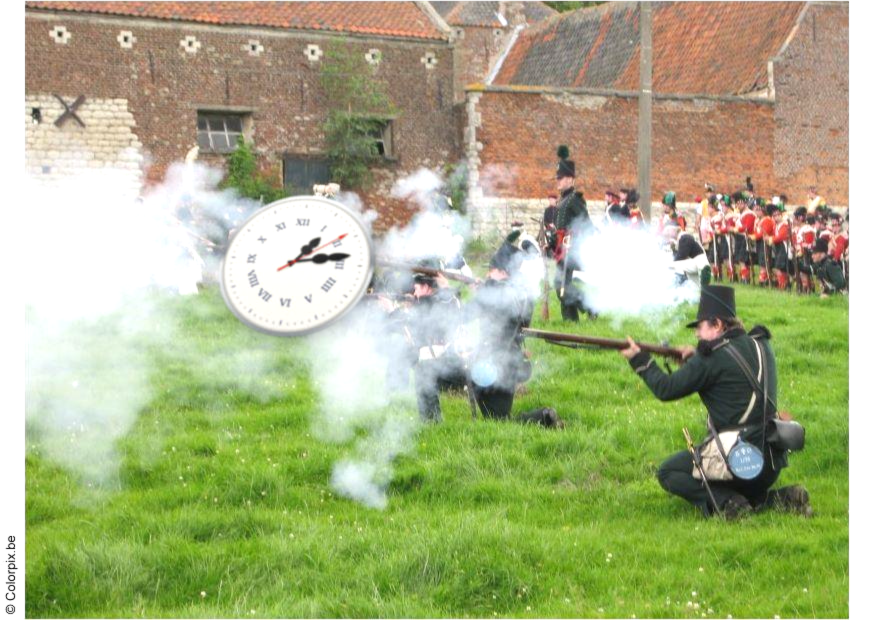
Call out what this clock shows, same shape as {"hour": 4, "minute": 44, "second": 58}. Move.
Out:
{"hour": 1, "minute": 13, "second": 9}
